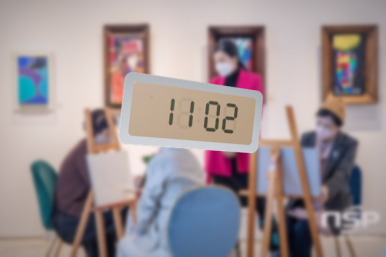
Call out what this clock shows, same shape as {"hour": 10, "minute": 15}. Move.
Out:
{"hour": 11, "minute": 2}
